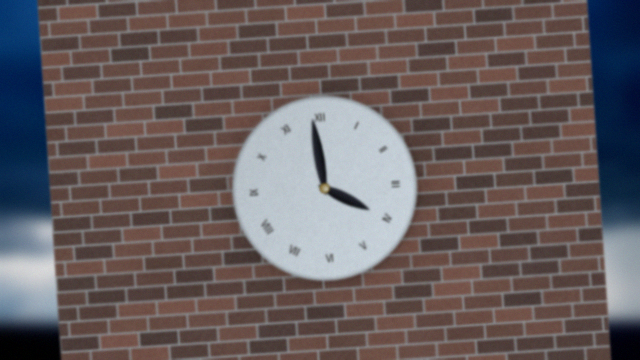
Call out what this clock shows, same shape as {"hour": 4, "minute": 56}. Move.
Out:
{"hour": 3, "minute": 59}
